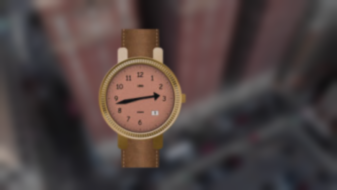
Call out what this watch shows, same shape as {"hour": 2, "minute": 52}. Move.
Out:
{"hour": 2, "minute": 43}
